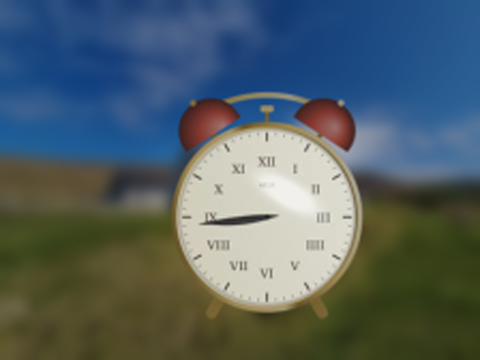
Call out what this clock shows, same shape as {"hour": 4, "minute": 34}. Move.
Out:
{"hour": 8, "minute": 44}
